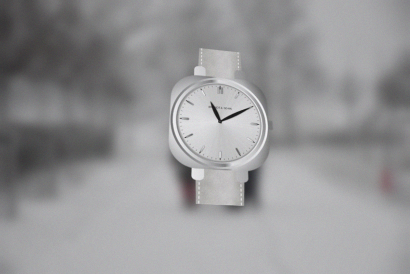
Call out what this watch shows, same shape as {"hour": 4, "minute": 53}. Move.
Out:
{"hour": 11, "minute": 10}
